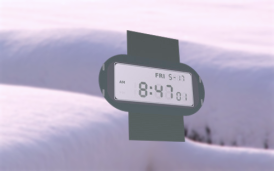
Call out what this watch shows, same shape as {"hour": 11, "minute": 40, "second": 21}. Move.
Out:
{"hour": 8, "minute": 47, "second": 1}
